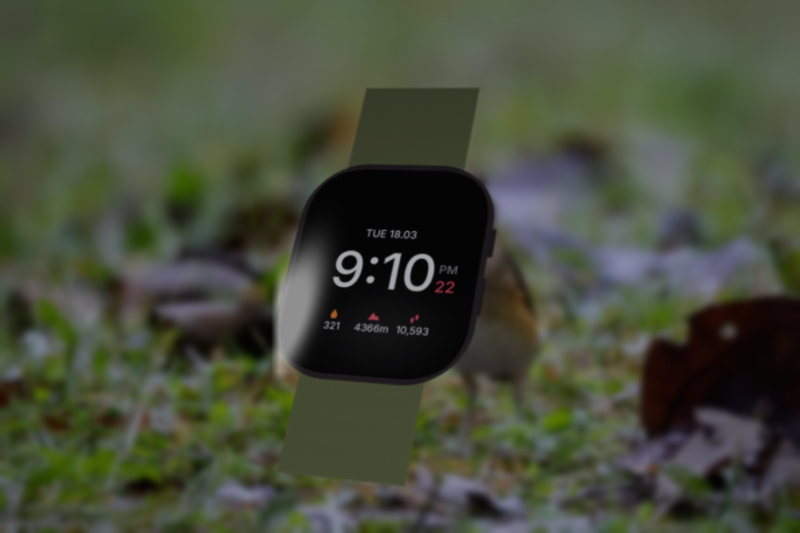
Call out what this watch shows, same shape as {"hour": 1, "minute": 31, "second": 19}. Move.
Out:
{"hour": 9, "minute": 10, "second": 22}
